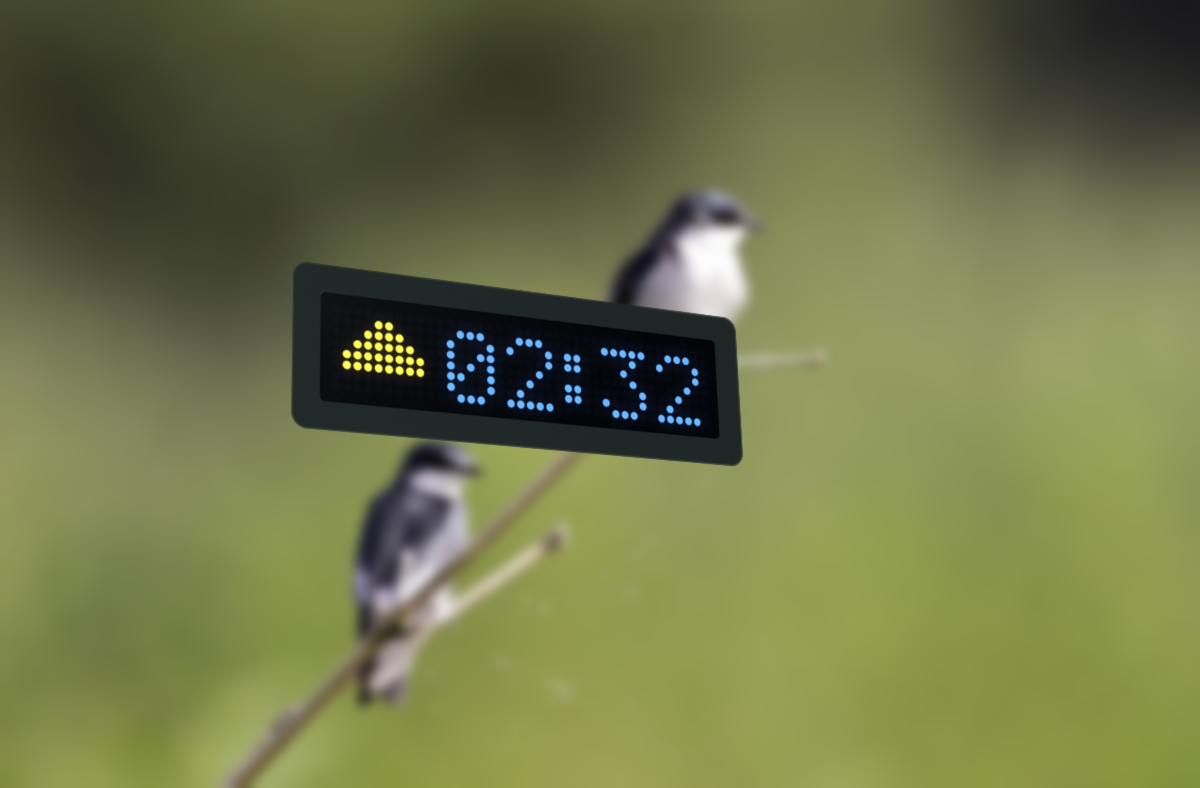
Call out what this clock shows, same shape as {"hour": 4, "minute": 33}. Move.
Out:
{"hour": 2, "minute": 32}
